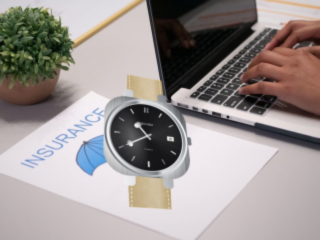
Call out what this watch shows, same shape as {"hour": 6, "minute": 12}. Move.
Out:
{"hour": 10, "minute": 40}
